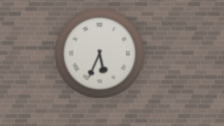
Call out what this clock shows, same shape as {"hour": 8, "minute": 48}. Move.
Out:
{"hour": 5, "minute": 34}
